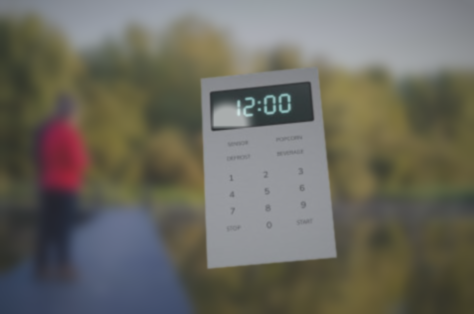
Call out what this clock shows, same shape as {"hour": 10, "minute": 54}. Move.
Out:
{"hour": 12, "minute": 0}
